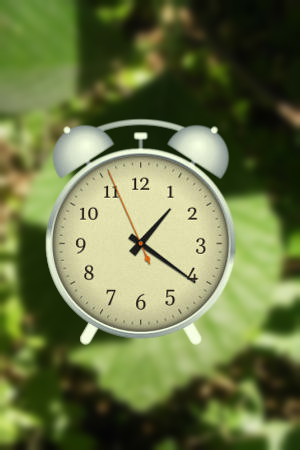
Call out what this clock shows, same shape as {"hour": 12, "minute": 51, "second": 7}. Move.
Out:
{"hour": 1, "minute": 20, "second": 56}
